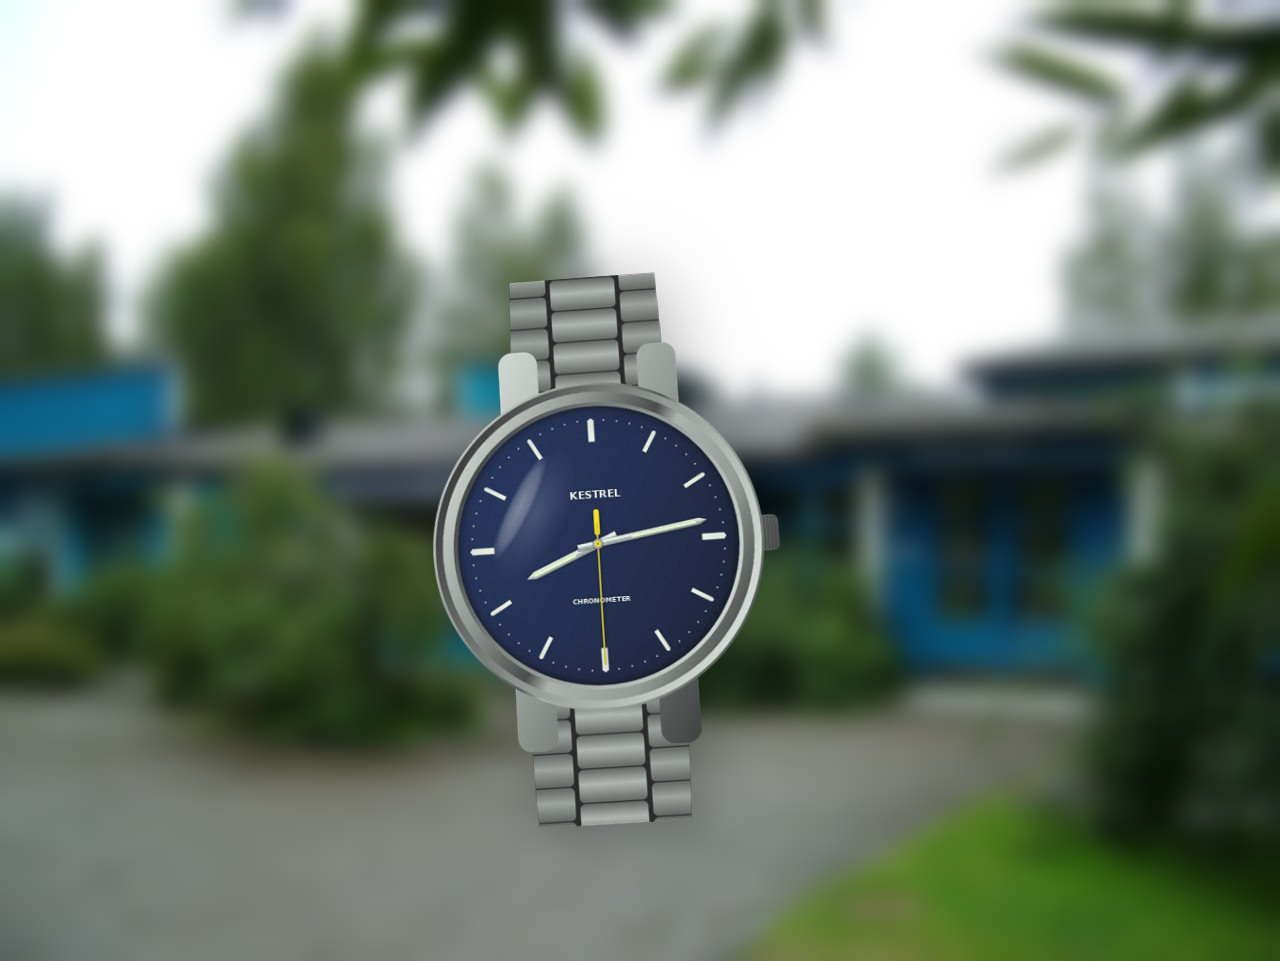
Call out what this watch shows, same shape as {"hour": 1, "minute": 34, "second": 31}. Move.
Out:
{"hour": 8, "minute": 13, "second": 30}
